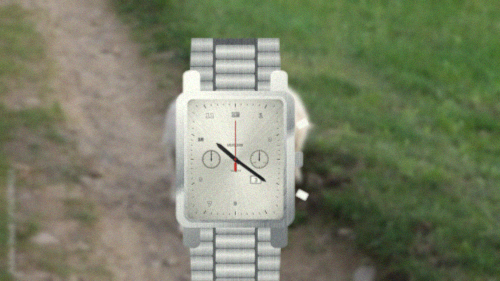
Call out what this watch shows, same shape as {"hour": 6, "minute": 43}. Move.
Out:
{"hour": 10, "minute": 21}
